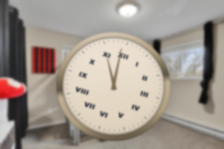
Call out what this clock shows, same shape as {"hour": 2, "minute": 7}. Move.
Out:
{"hour": 10, "minute": 59}
